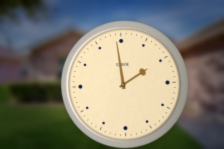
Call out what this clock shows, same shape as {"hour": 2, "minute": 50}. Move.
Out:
{"hour": 1, "minute": 59}
